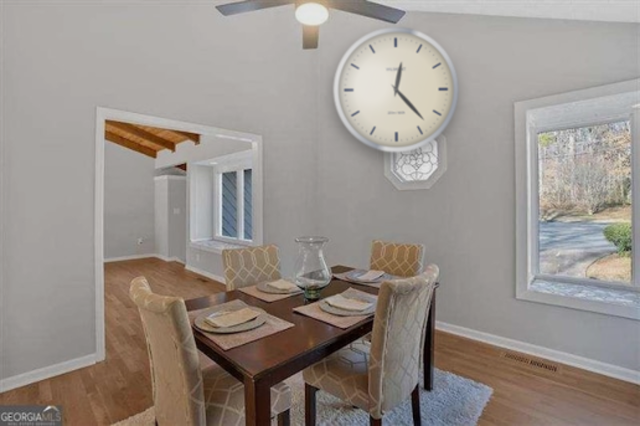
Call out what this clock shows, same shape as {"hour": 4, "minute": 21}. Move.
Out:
{"hour": 12, "minute": 23}
